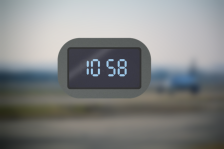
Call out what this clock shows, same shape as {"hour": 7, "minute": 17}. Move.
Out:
{"hour": 10, "minute": 58}
